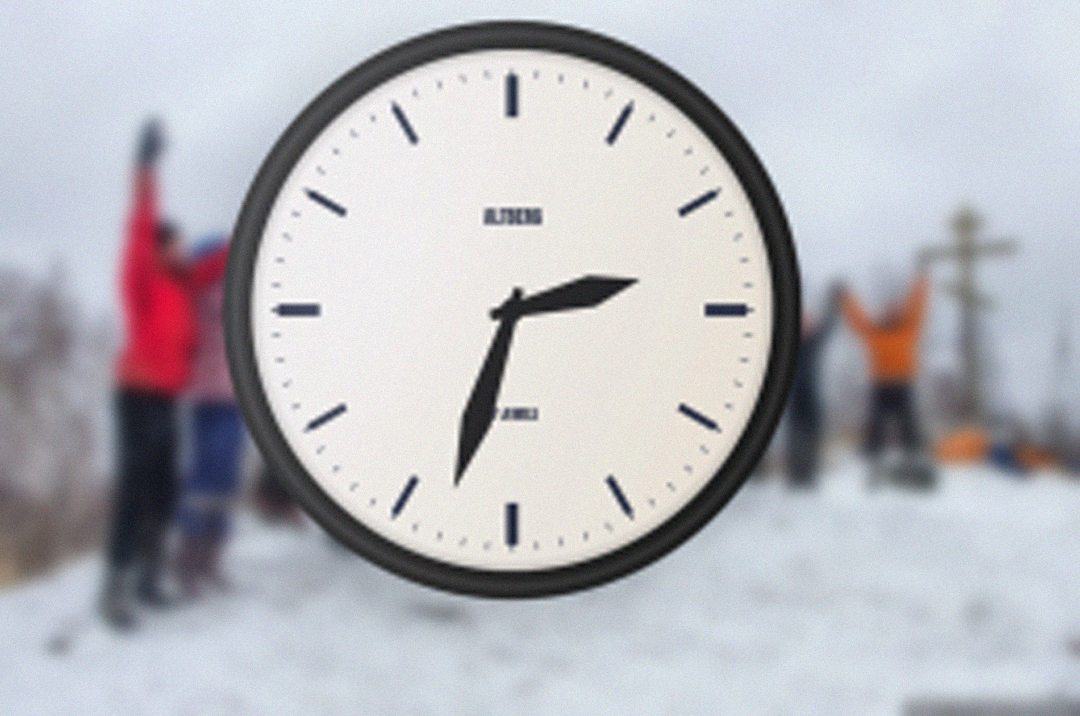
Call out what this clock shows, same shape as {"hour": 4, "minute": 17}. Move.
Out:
{"hour": 2, "minute": 33}
